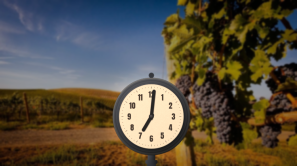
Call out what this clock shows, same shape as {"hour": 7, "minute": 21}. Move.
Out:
{"hour": 7, "minute": 1}
